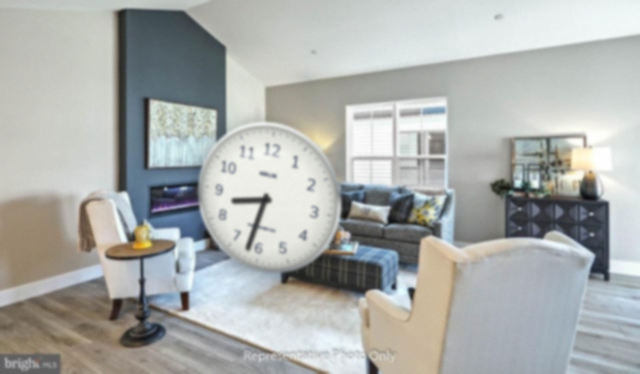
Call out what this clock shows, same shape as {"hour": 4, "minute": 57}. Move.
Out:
{"hour": 8, "minute": 32}
